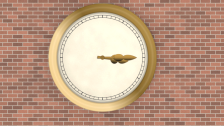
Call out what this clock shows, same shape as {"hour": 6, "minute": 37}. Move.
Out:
{"hour": 3, "minute": 15}
